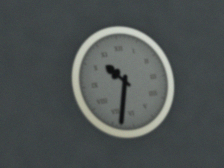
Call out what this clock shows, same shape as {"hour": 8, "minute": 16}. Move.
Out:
{"hour": 10, "minute": 33}
